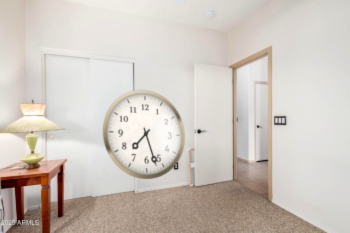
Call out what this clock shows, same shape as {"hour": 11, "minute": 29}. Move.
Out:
{"hour": 7, "minute": 27}
